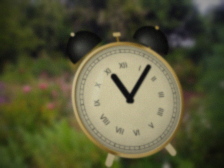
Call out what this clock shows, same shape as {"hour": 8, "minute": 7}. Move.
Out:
{"hour": 11, "minute": 7}
